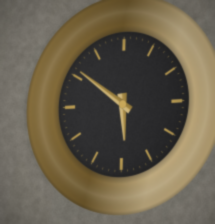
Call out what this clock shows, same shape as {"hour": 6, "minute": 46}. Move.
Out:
{"hour": 5, "minute": 51}
